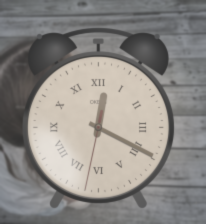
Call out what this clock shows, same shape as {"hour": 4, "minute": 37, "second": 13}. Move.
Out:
{"hour": 12, "minute": 19, "second": 32}
